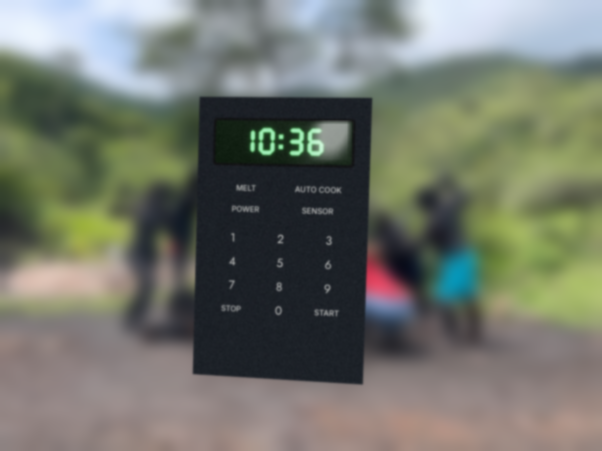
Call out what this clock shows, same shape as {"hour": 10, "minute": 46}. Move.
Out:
{"hour": 10, "minute": 36}
